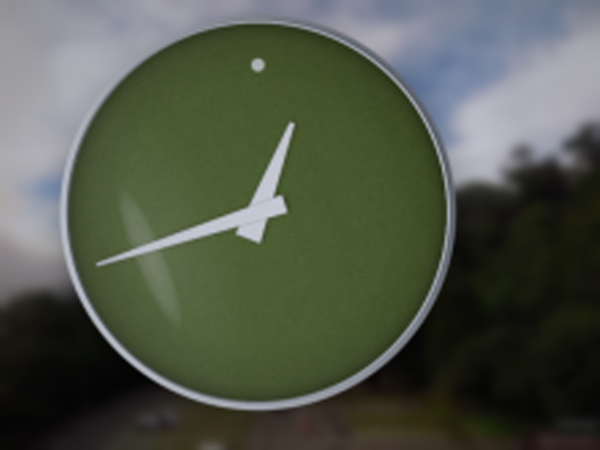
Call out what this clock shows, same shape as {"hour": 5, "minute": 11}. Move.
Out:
{"hour": 12, "minute": 42}
